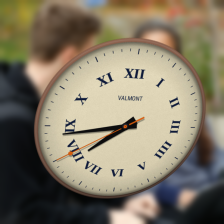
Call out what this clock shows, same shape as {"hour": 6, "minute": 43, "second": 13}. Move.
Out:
{"hour": 7, "minute": 43, "second": 40}
